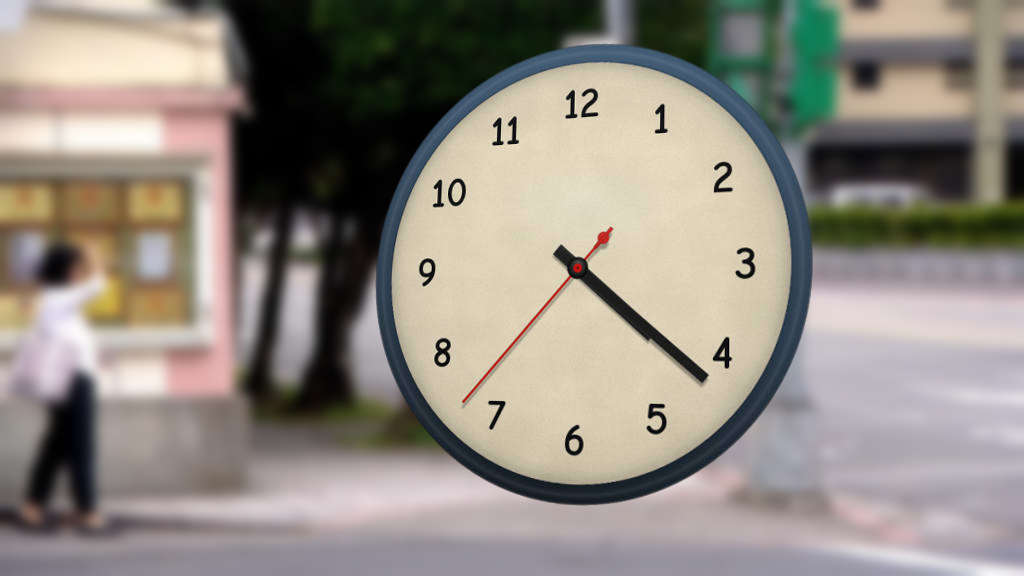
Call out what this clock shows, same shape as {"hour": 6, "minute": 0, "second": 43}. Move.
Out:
{"hour": 4, "minute": 21, "second": 37}
